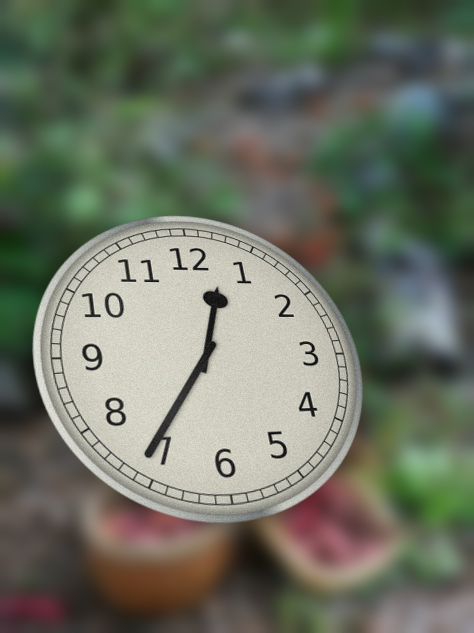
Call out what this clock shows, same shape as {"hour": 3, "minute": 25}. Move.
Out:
{"hour": 12, "minute": 36}
